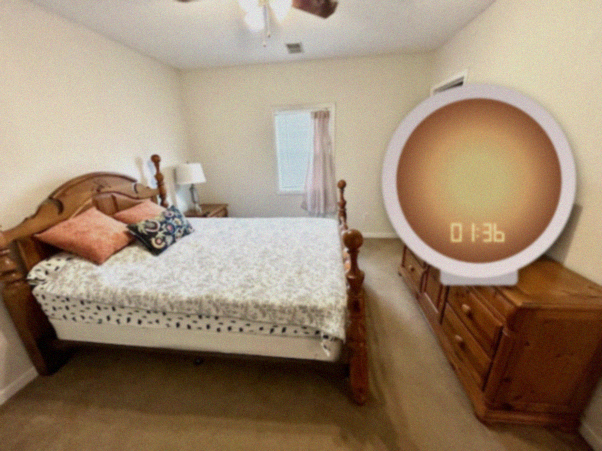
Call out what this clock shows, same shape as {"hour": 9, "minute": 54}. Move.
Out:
{"hour": 1, "minute": 36}
